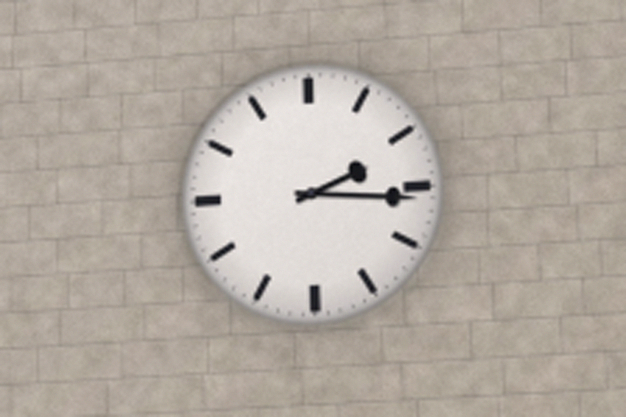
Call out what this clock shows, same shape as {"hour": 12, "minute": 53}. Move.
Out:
{"hour": 2, "minute": 16}
